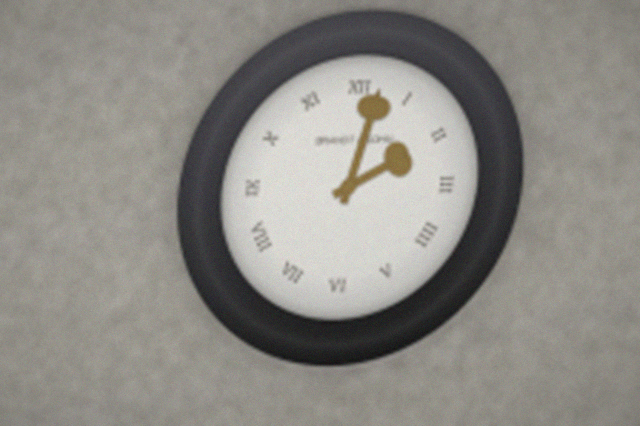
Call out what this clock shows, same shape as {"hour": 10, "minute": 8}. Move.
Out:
{"hour": 2, "minute": 2}
